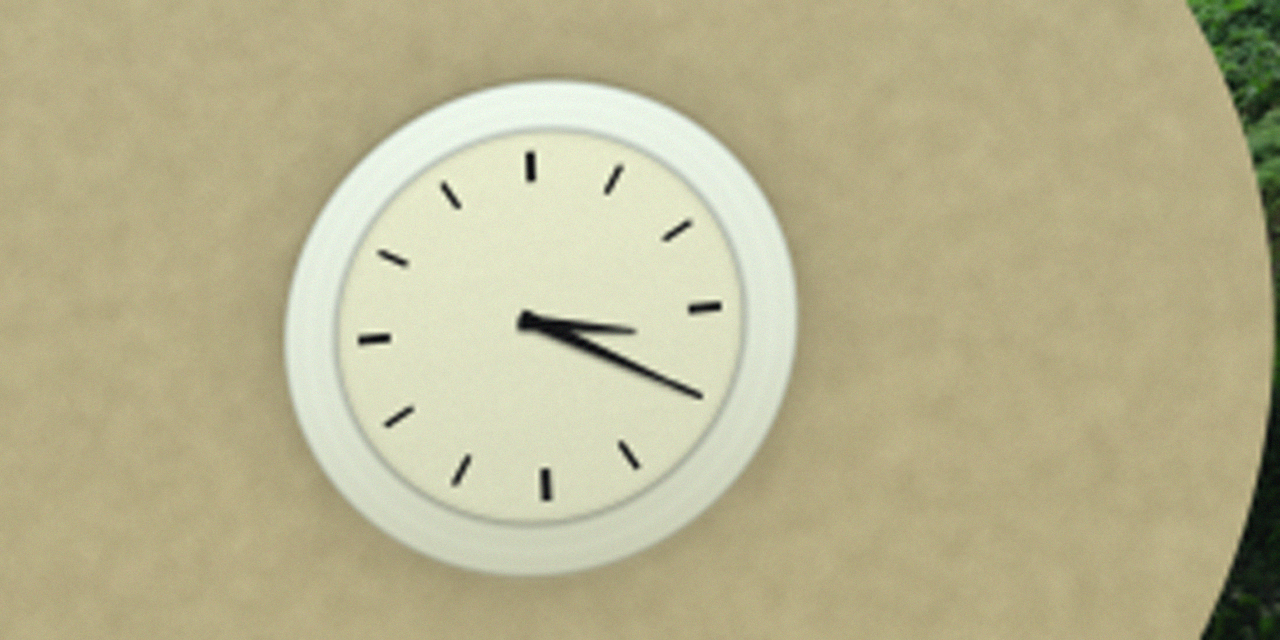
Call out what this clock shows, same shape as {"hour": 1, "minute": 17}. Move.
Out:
{"hour": 3, "minute": 20}
